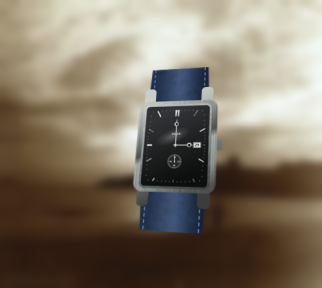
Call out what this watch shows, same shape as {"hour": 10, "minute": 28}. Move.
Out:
{"hour": 3, "minute": 0}
